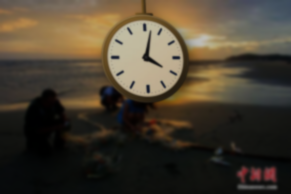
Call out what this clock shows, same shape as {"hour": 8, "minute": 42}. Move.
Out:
{"hour": 4, "minute": 2}
